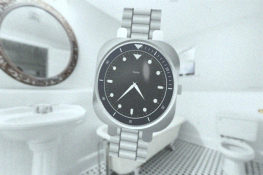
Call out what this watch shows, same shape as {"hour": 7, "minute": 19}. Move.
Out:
{"hour": 4, "minute": 37}
